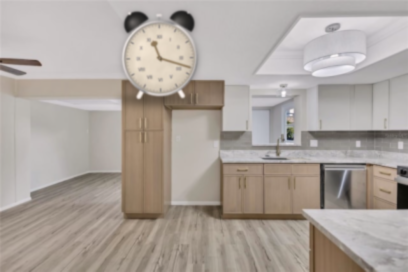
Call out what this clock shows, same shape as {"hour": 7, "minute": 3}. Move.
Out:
{"hour": 11, "minute": 18}
